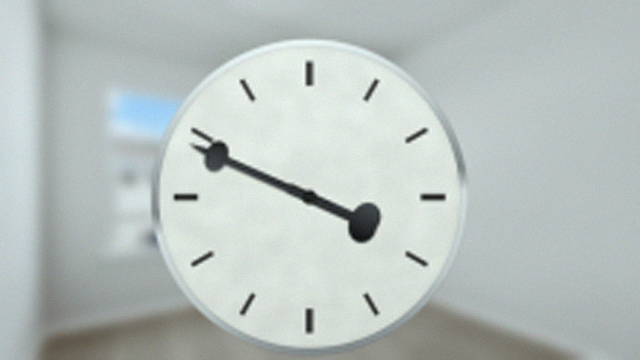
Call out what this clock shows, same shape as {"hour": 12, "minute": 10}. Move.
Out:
{"hour": 3, "minute": 49}
